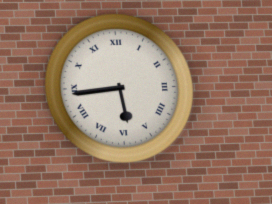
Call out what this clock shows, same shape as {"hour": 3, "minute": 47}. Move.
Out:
{"hour": 5, "minute": 44}
